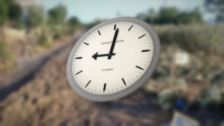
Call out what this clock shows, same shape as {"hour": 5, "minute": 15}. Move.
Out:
{"hour": 9, "minute": 1}
